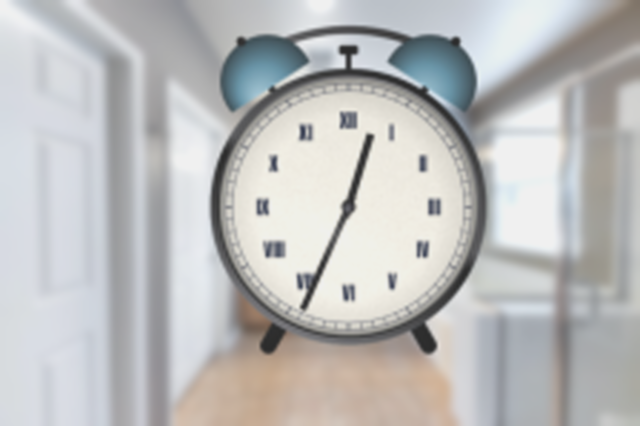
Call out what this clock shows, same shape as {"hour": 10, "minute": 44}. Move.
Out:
{"hour": 12, "minute": 34}
